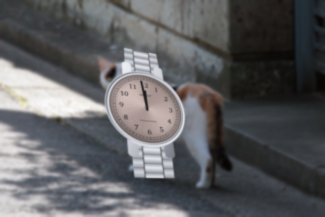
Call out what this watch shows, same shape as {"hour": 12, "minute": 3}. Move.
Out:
{"hour": 11, "minute": 59}
